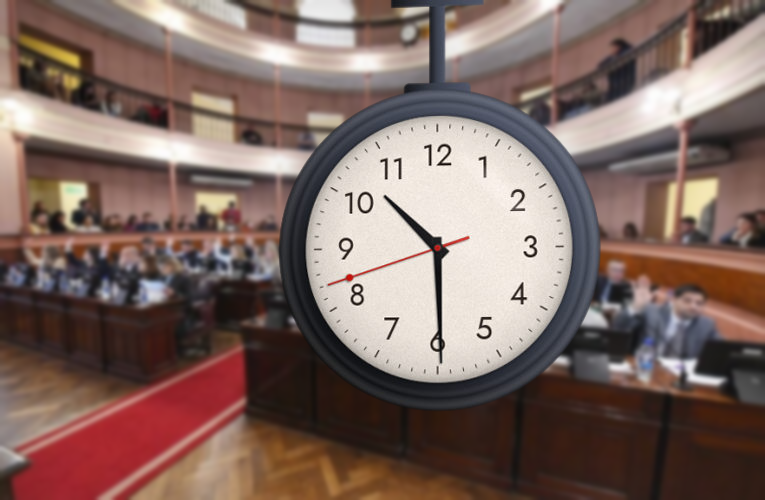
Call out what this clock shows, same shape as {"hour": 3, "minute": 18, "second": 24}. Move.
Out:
{"hour": 10, "minute": 29, "second": 42}
